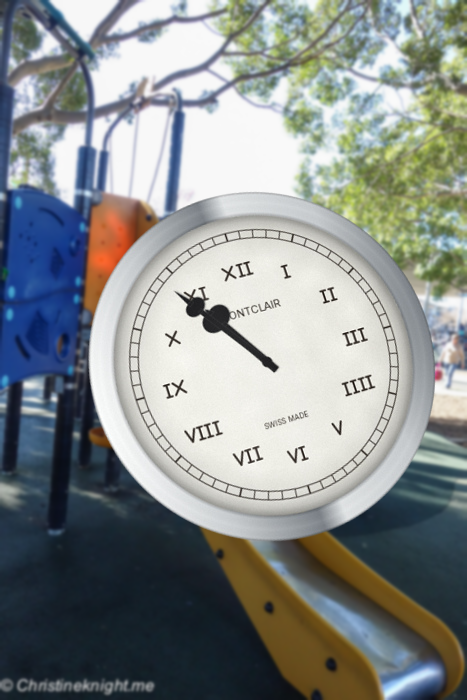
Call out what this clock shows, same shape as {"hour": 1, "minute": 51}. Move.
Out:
{"hour": 10, "minute": 54}
